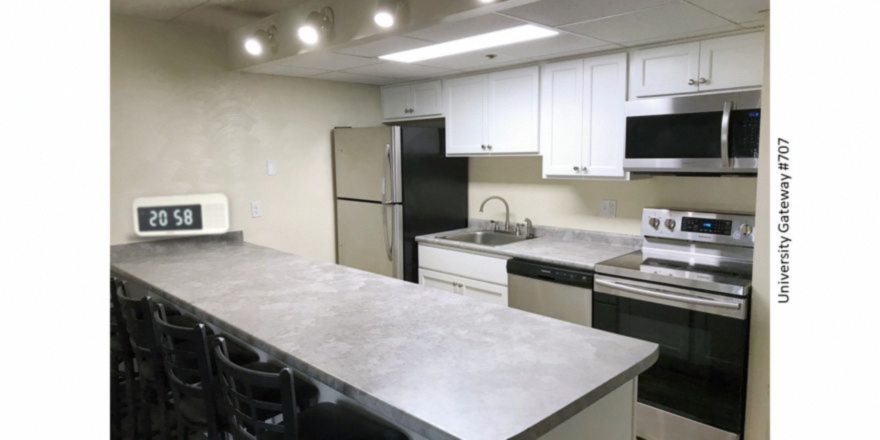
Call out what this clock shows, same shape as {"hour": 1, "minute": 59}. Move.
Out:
{"hour": 20, "minute": 58}
